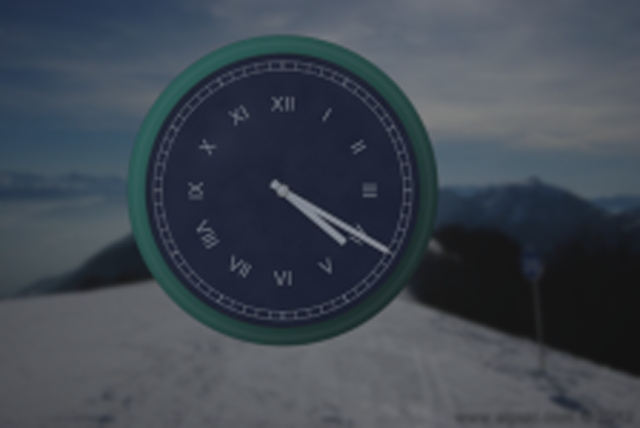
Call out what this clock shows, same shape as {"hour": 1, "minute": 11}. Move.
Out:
{"hour": 4, "minute": 20}
